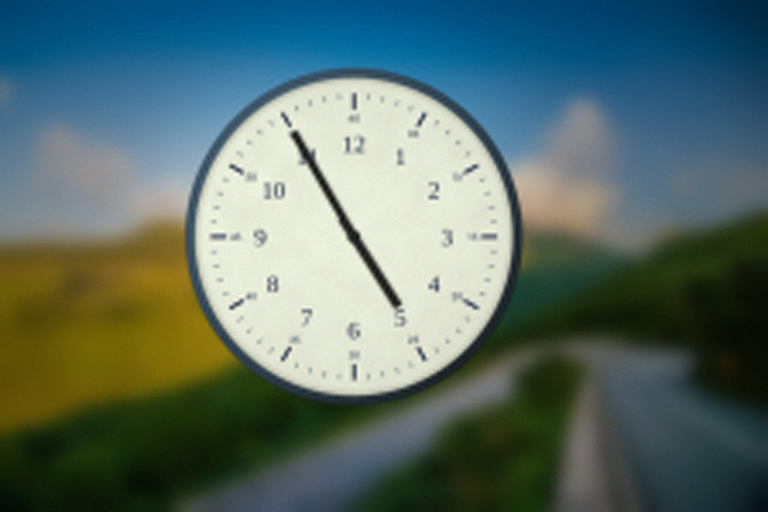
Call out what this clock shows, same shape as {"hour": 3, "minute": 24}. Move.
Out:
{"hour": 4, "minute": 55}
